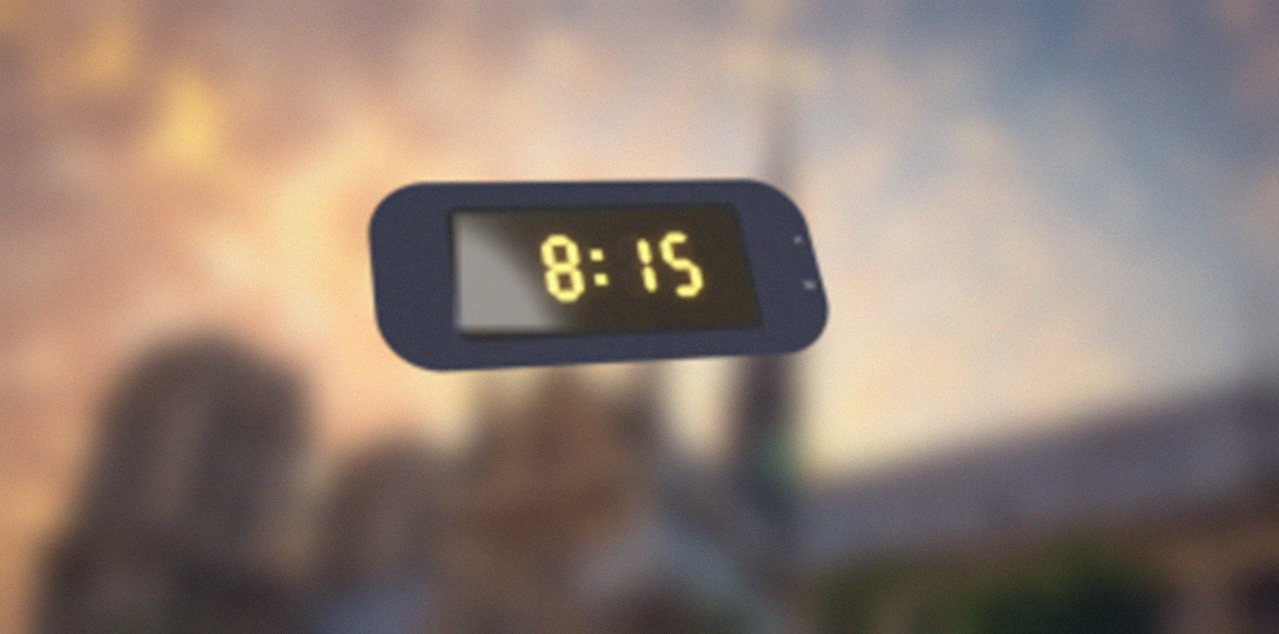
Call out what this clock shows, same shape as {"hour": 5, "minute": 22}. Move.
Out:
{"hour": 8, "minute": 15}
